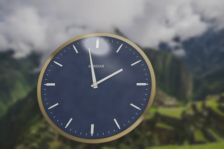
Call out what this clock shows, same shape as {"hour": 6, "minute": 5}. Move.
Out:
{"hour": 1, "minute": 58}
